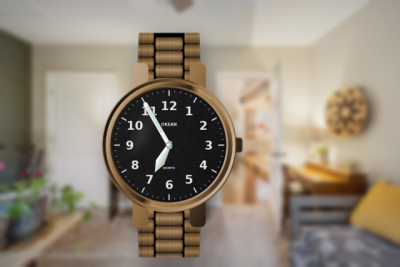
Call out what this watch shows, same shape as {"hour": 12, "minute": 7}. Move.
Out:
{"hour": 6, "minute": 55}
